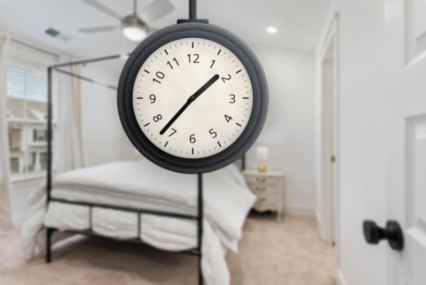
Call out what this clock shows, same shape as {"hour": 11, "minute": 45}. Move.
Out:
{"hour": 1, "minute": 37}
